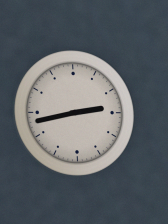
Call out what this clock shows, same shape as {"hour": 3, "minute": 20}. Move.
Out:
{"hour": 2, "minute": 43}
